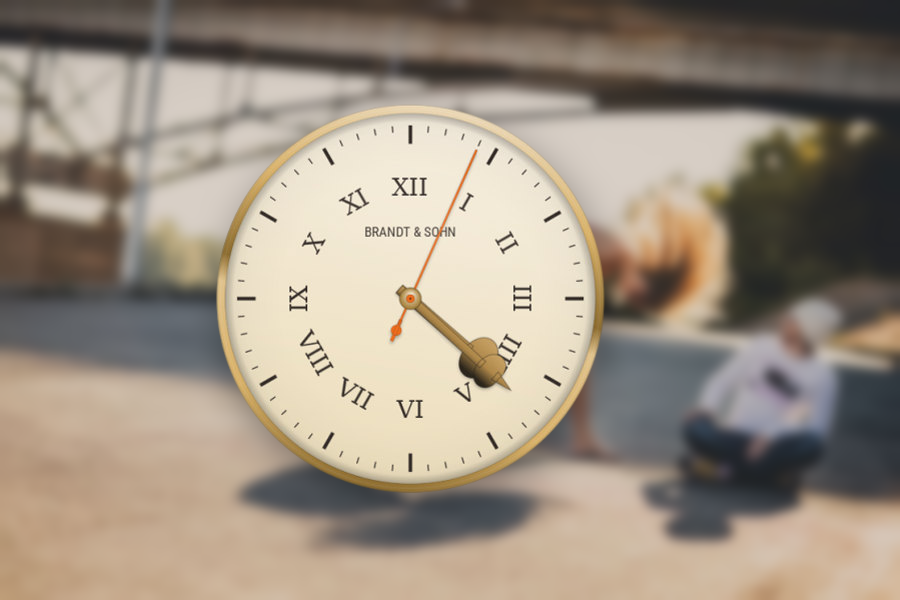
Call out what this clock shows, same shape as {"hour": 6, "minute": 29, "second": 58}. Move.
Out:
{"hour": 4, "minute": 22, "second": 4}
